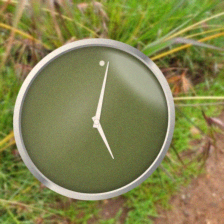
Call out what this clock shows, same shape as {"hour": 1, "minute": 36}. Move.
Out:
{"hour": 5, "minute": 1}
